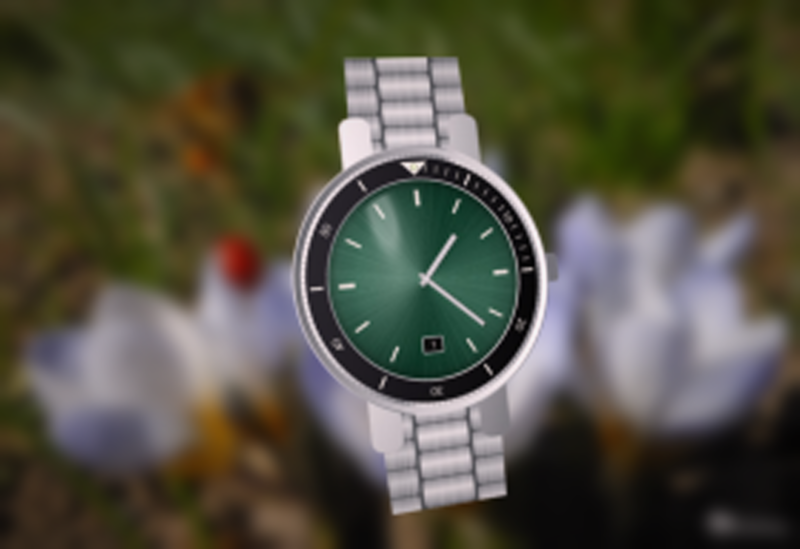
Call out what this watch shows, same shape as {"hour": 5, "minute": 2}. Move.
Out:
{"hour": 1, "minute": 22}
